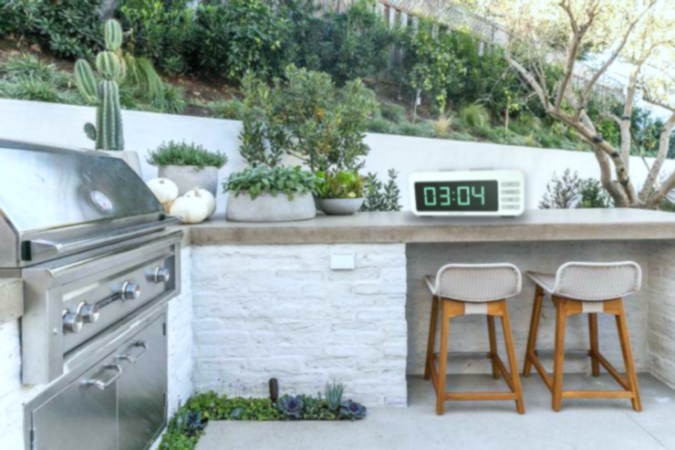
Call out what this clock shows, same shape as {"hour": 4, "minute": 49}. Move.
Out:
{"hour": 3, "minute": 4}
